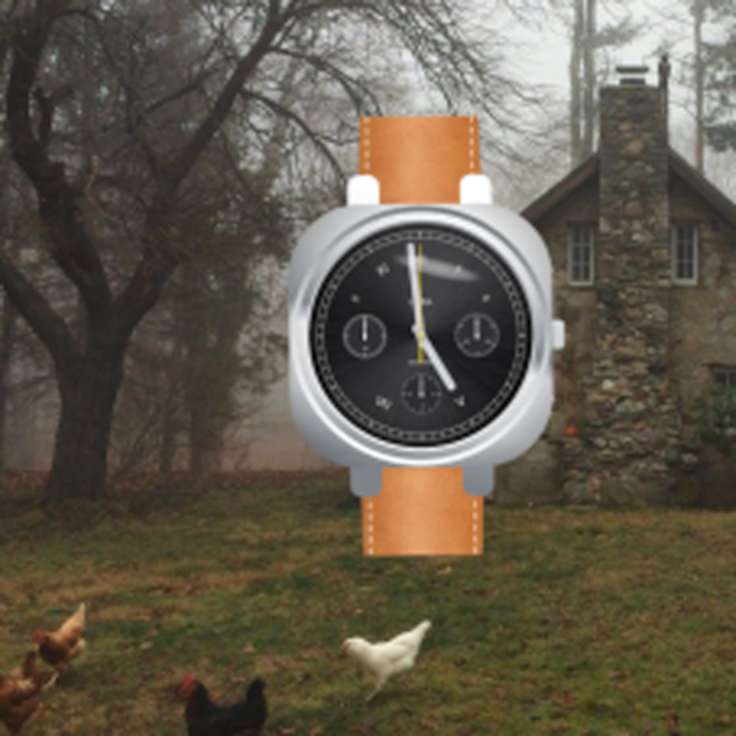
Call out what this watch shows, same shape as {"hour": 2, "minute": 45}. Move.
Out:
{"hour": 4, "minute": 59}
